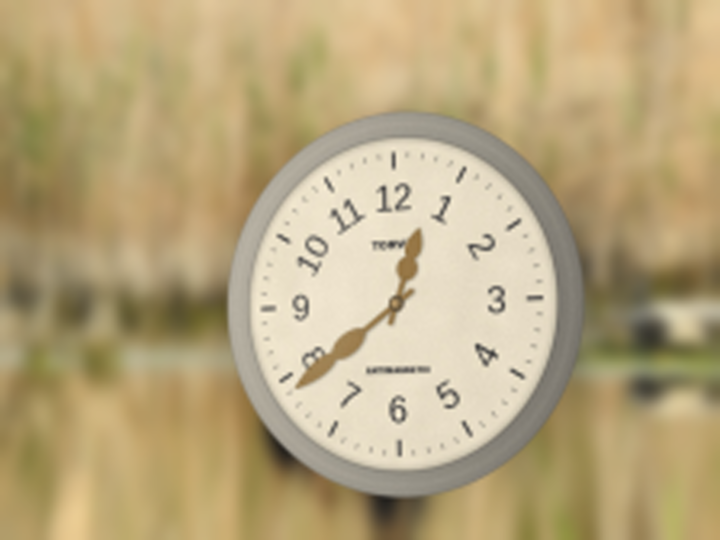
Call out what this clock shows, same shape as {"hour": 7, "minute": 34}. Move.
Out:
{"hour": 12, "minute": 39}
